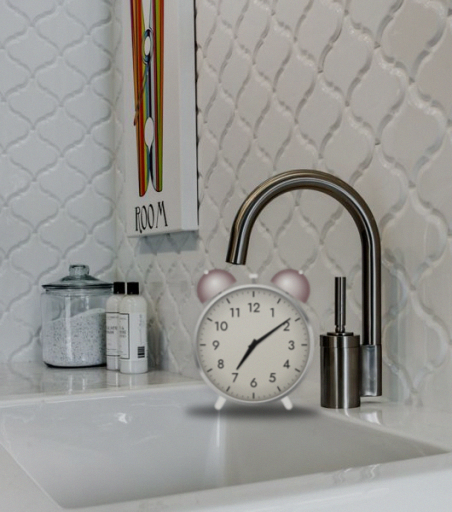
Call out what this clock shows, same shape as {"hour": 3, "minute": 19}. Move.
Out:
{"hour": 7, "minute": 9}
